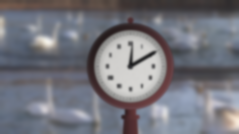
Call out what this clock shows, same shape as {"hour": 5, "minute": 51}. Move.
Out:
{"hour": 12, "minute": 10}
